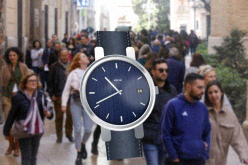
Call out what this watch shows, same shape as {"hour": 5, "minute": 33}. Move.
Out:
{"hour": 10, "minute": 41}
